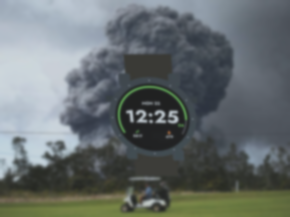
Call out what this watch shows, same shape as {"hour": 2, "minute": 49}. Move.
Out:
{"hour": 12, "minute": 25}
